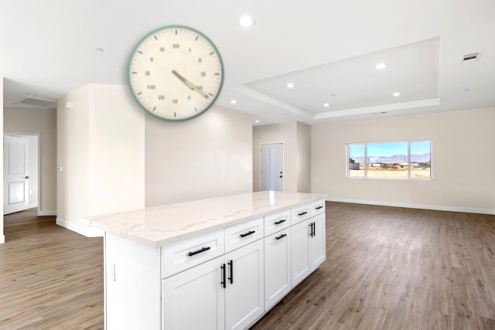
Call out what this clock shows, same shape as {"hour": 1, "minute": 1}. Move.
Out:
{"hour": 4, "minute": 21}
